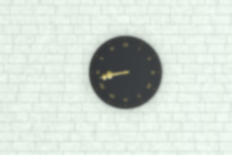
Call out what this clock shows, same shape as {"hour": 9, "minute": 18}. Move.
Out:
{"hour": 8, "minute": 43}
